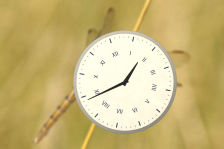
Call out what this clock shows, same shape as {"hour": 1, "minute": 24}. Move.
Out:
{"hour": 1, "minute": 44}
